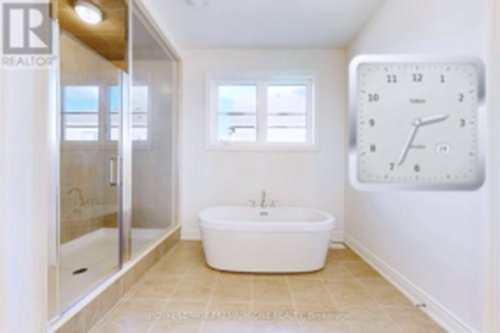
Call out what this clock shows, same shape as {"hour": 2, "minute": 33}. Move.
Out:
{"hour": 2, "minute": 34}
